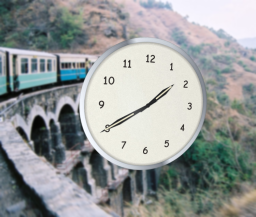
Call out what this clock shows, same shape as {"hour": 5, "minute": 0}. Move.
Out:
{"hour": 1, "minute": 40}
